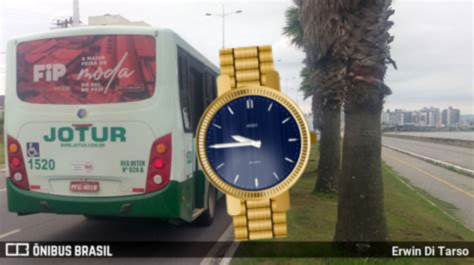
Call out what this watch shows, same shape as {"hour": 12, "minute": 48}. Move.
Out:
{"hour": 9, "minute": 45}
